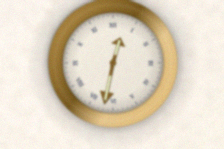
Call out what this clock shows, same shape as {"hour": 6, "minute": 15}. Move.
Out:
{"hour": 12, "minute": 32}
